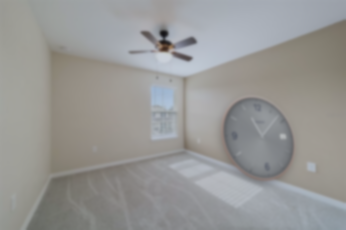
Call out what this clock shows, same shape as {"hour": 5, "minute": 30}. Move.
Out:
{"hour": 11, "minute": 8}
